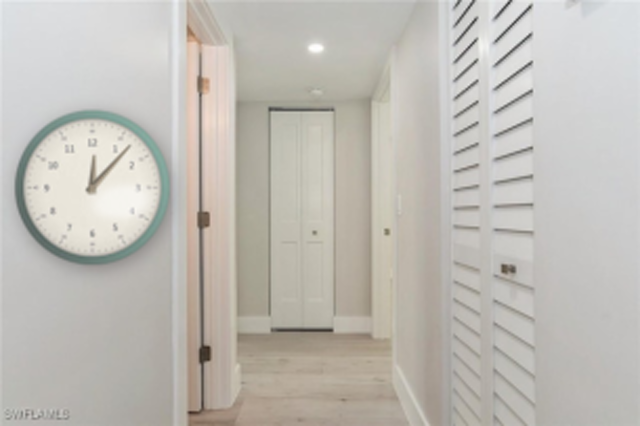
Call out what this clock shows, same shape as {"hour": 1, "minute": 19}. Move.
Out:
{"hour": 12, "minute": 7}
